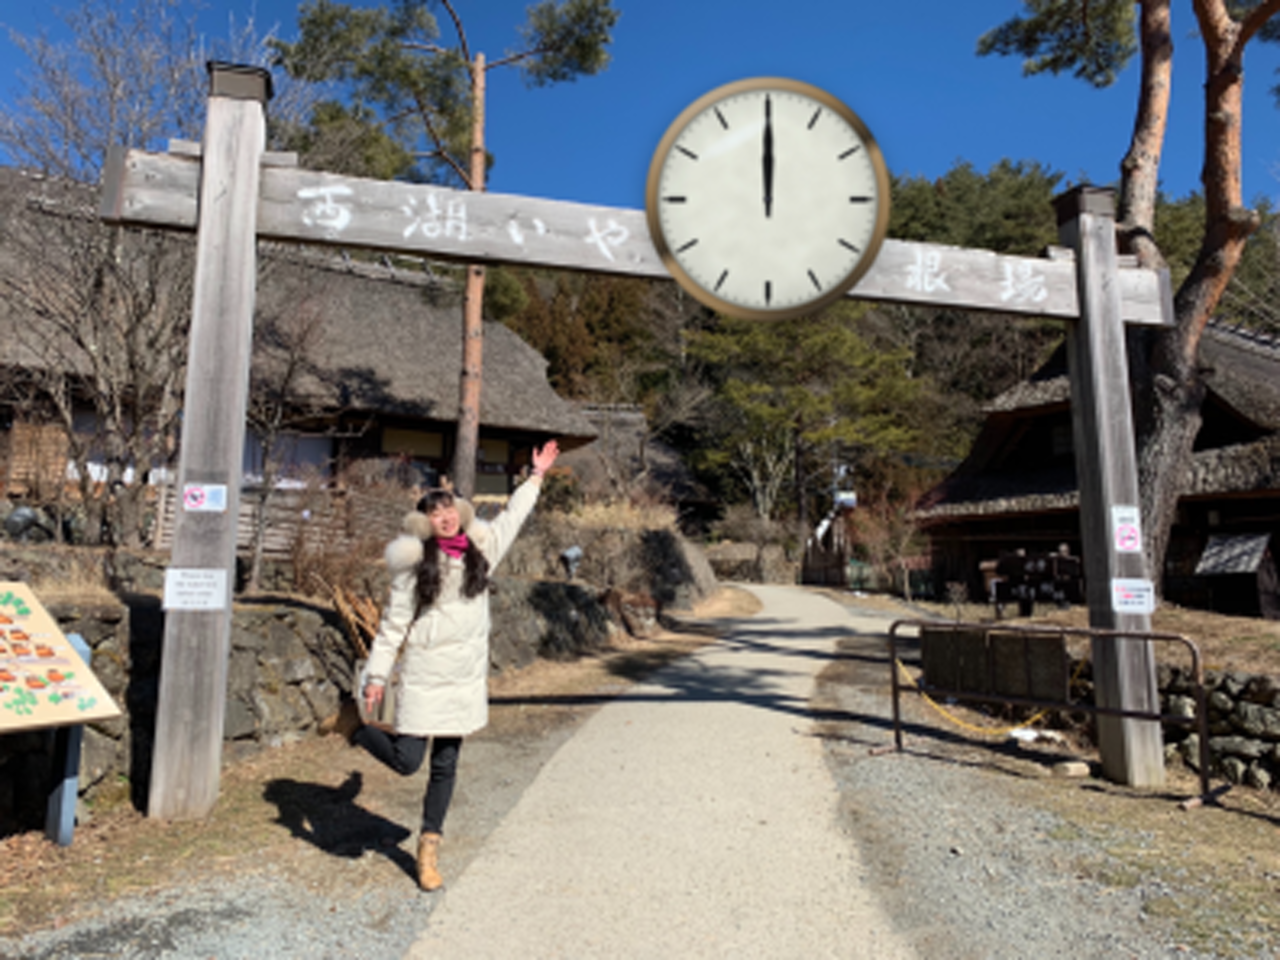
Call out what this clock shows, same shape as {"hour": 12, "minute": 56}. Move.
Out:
{"hour": 12, "minute": 0}
